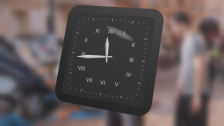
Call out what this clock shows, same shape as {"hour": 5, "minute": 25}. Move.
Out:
{"hour": 11, "minute": 44}
